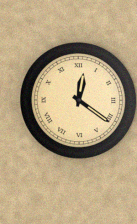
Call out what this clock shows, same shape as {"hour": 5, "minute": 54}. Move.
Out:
{"hour": 12, "minute": 21}
